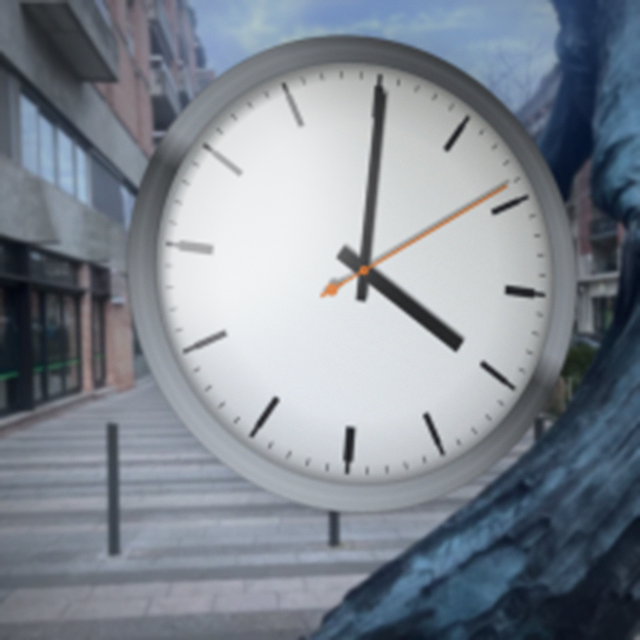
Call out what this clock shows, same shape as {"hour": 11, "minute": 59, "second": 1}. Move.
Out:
{"hour": 4, "minute": 0, "second": 9}
